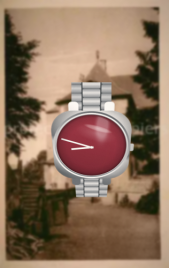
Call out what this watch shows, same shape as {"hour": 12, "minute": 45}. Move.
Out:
{"hour": 8, "minute": 48}
